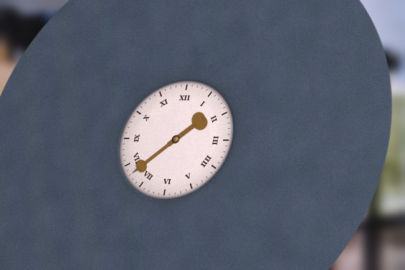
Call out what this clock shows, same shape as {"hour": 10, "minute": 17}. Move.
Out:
{"hour": 1, "minute": 38}
